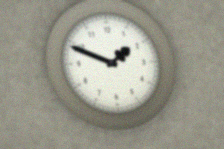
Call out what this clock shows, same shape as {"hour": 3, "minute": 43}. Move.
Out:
{"hour": 1, "minute": 49}
